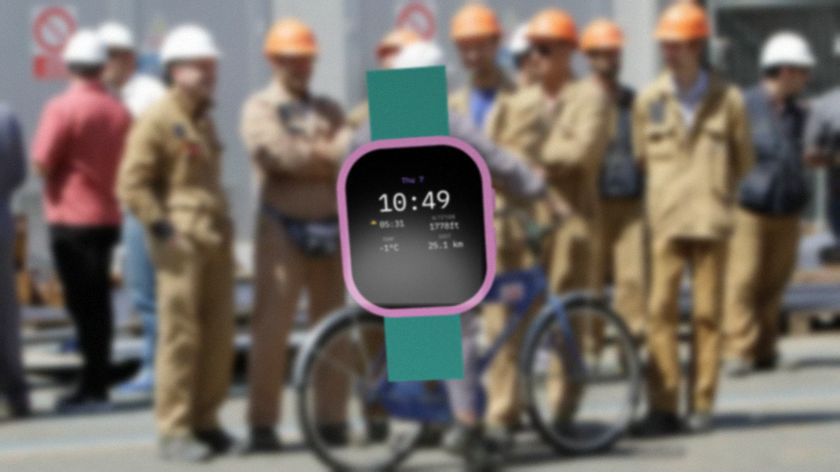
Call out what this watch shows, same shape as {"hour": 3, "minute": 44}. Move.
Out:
{"hour": 10, "minute": 49}
